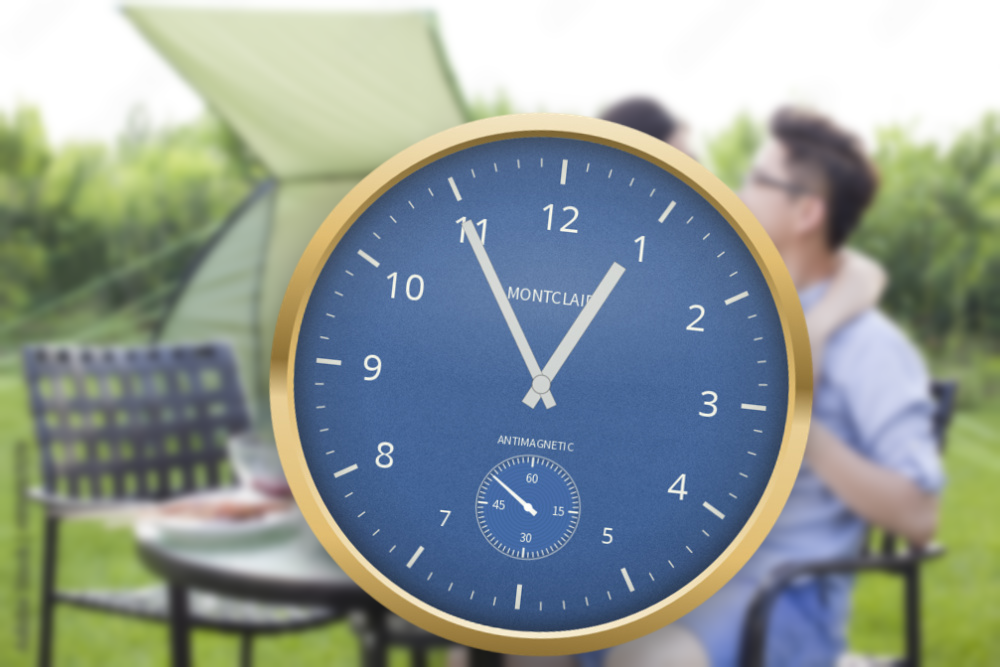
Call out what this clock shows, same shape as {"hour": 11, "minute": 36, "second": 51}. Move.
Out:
{"hour": 12, "minute": 54, "second": 51}
